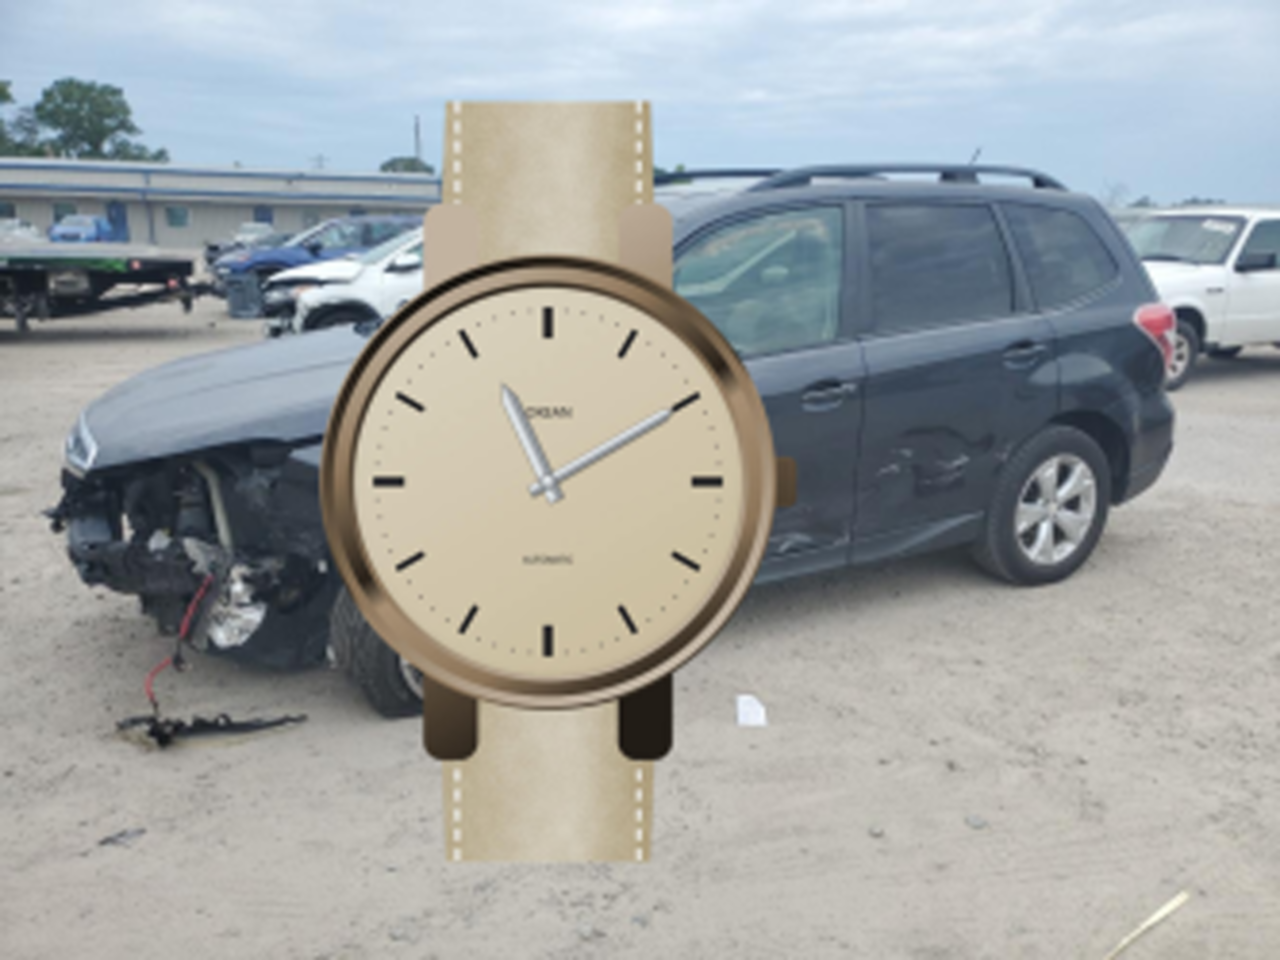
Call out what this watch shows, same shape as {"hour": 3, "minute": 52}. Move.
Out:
{"hour": 11, "minute": 10}
